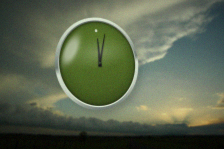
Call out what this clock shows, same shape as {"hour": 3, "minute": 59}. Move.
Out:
{"hour": 12, "minute": 3}
